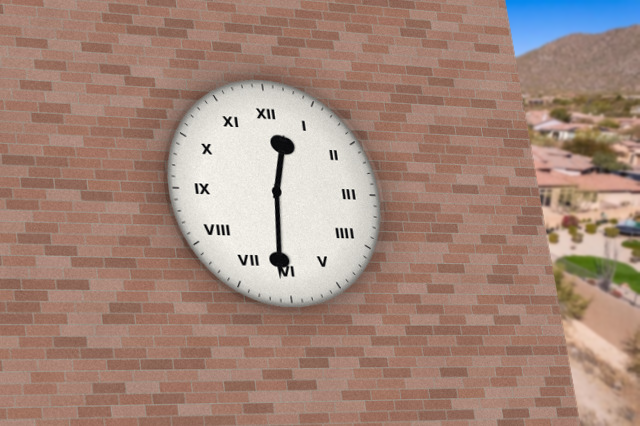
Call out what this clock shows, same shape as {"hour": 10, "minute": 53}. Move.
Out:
{"hour": 12, "minute": 31}
